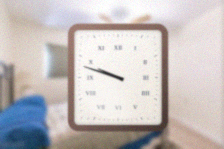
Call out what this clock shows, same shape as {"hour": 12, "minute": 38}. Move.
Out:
{"hour": 9, "minute": 48}
